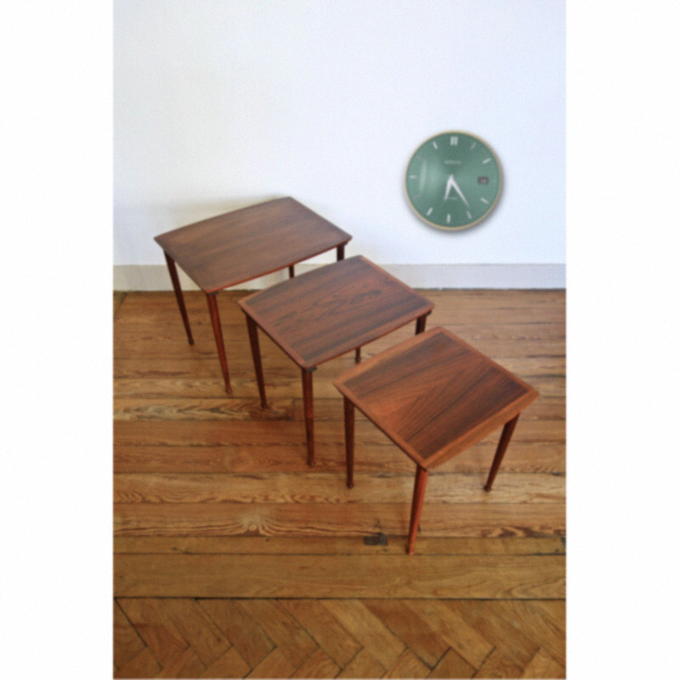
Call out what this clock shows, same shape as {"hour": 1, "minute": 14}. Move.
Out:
{"hour": 6, "minute": 24}
